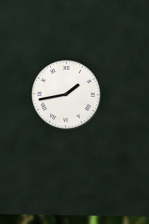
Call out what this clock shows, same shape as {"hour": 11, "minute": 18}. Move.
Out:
{"hour": 1, "minute": 43}
